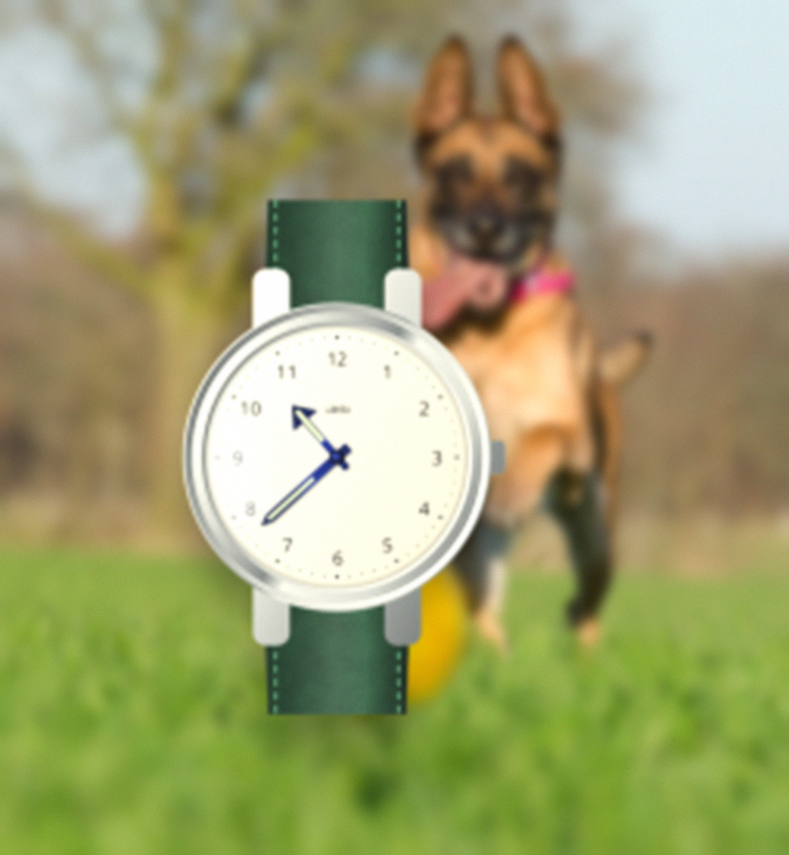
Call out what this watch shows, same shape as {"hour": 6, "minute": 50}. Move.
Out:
{"hour": 10, "minute": 38}
